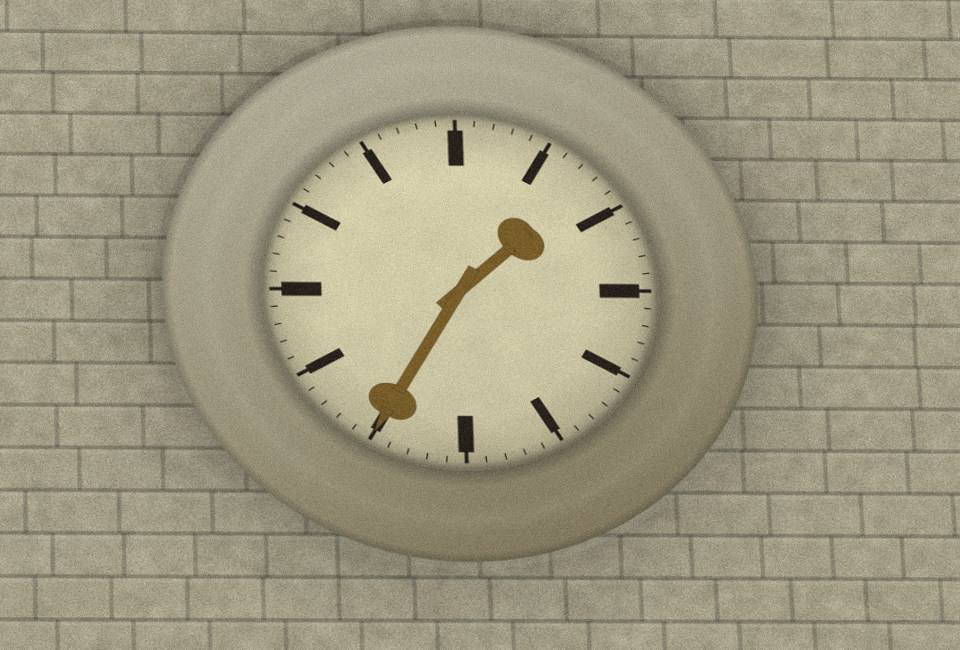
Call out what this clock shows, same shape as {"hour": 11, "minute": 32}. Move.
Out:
{"hour": 1, "minute": 35}
